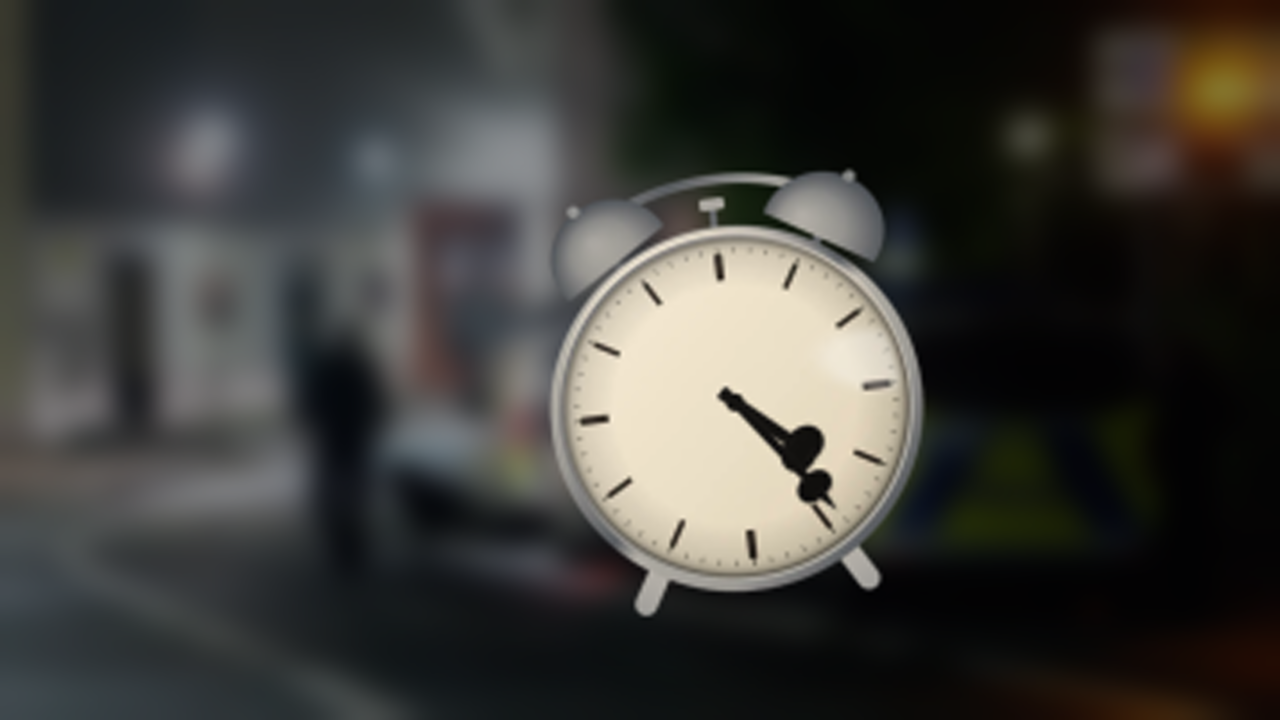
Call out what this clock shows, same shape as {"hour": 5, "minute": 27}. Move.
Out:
{"hour": 4, "minute": 24}
